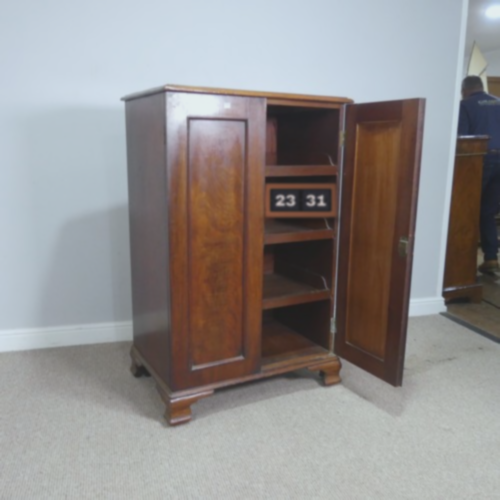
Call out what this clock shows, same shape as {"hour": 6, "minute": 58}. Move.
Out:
{"hour": 23, "minute": 31}
